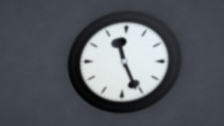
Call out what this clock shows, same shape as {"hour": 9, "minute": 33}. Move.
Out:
{"hour": 11, "minute": 26}
